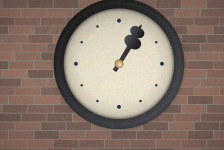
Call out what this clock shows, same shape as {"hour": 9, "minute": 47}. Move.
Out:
{"hour": 1, "minute": 5}
